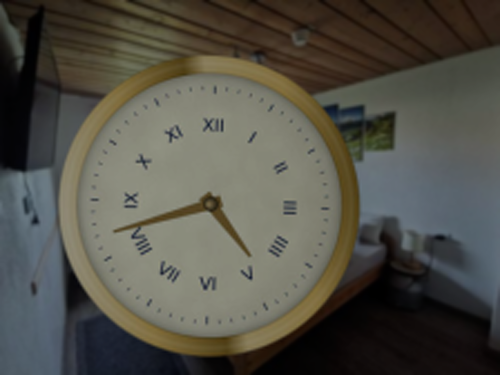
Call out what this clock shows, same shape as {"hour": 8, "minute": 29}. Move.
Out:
{"hour": 4, "minute": 42}
